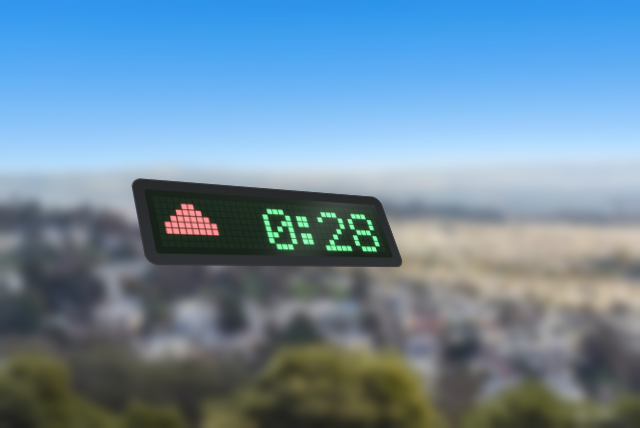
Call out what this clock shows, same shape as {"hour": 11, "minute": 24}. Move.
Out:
{"hour": 0, "minute": 28}
